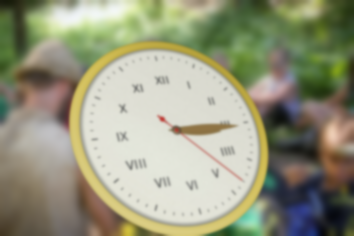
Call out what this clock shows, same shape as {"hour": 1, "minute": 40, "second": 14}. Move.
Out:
{"hour": 3, "minute": 15, "second": 23}
